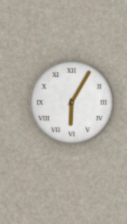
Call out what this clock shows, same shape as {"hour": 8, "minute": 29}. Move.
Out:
{"hour": 6, "minute": 5}
